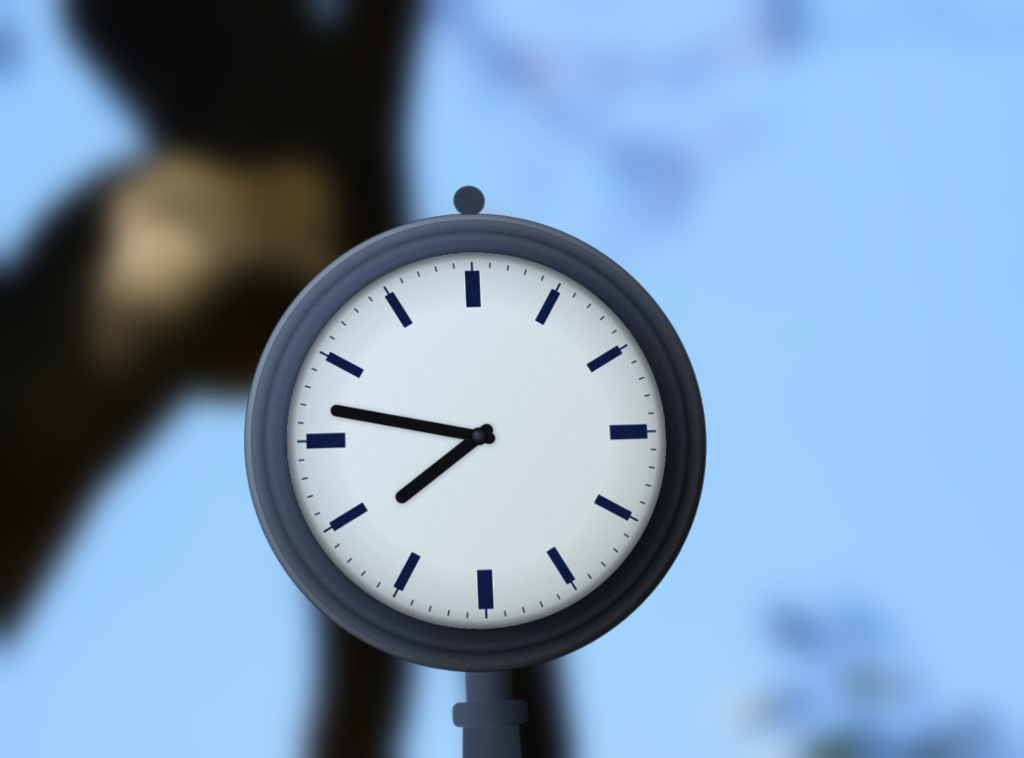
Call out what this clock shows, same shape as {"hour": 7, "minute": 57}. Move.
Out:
{"hour": 7, "minute": 47}
